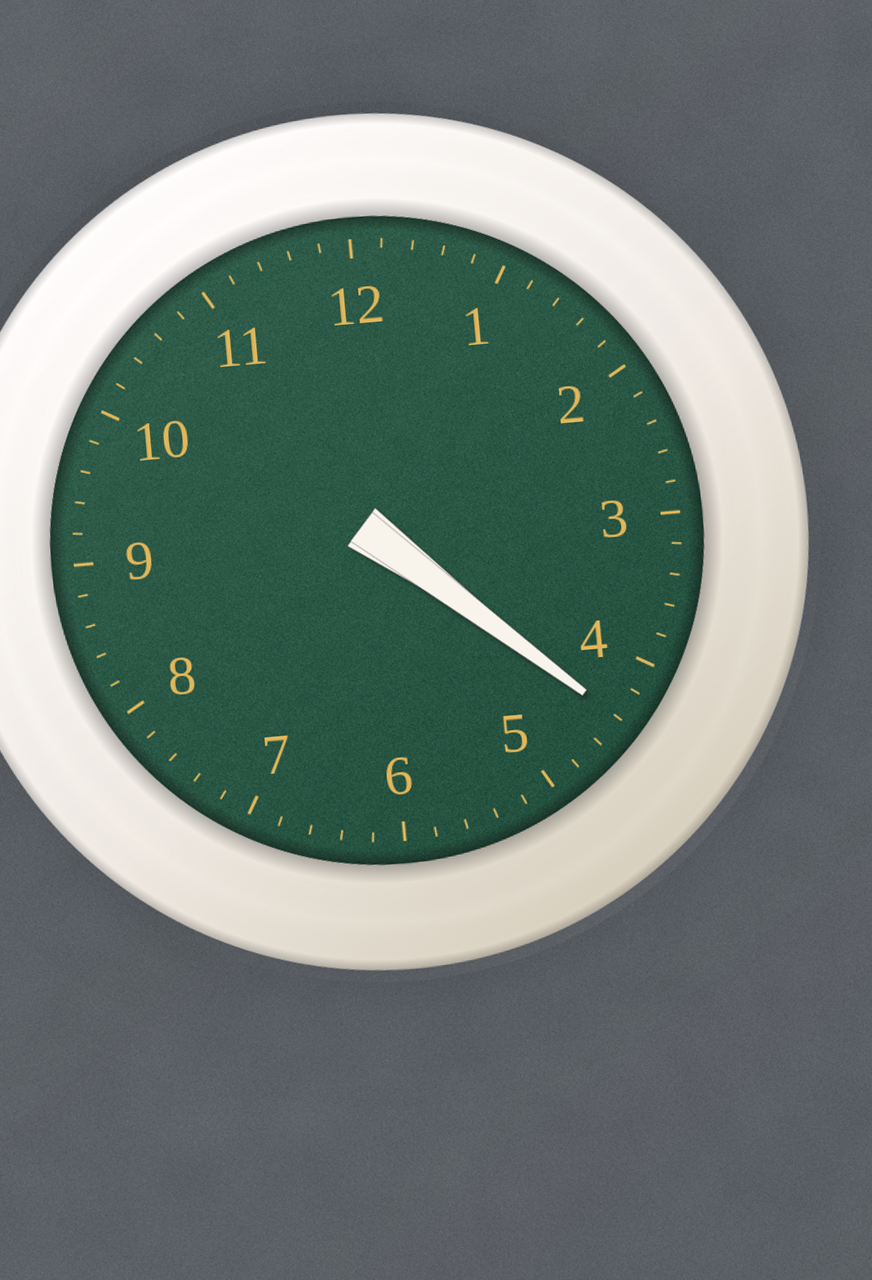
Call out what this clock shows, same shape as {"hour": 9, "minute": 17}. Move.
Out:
{"hour": 4, "minute": 22}
